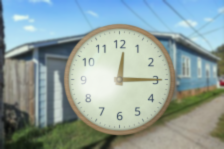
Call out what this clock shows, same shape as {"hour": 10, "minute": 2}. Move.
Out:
{"hour": 12, "minute": 15}
